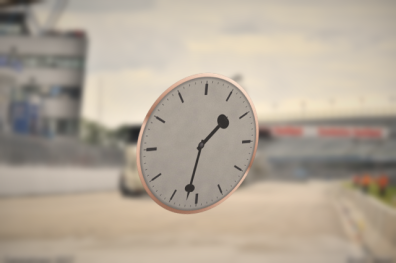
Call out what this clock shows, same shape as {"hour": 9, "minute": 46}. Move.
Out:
{"hour": 1, "minute": 32}
